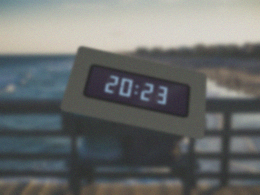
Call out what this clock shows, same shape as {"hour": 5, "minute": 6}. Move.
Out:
{"hour": 20, "minute": 23}
